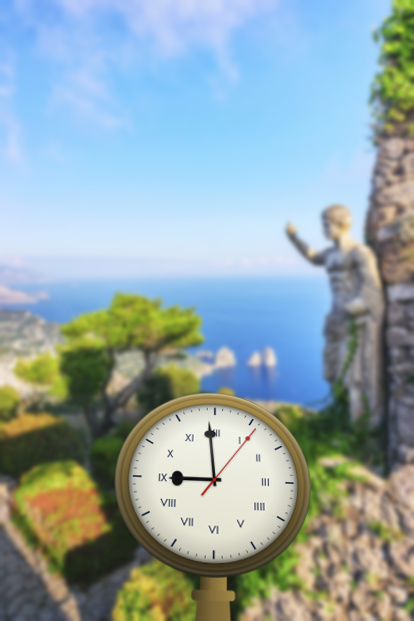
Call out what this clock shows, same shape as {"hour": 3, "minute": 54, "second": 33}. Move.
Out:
{"hour": 8, "minute": 59, "second": 6}
